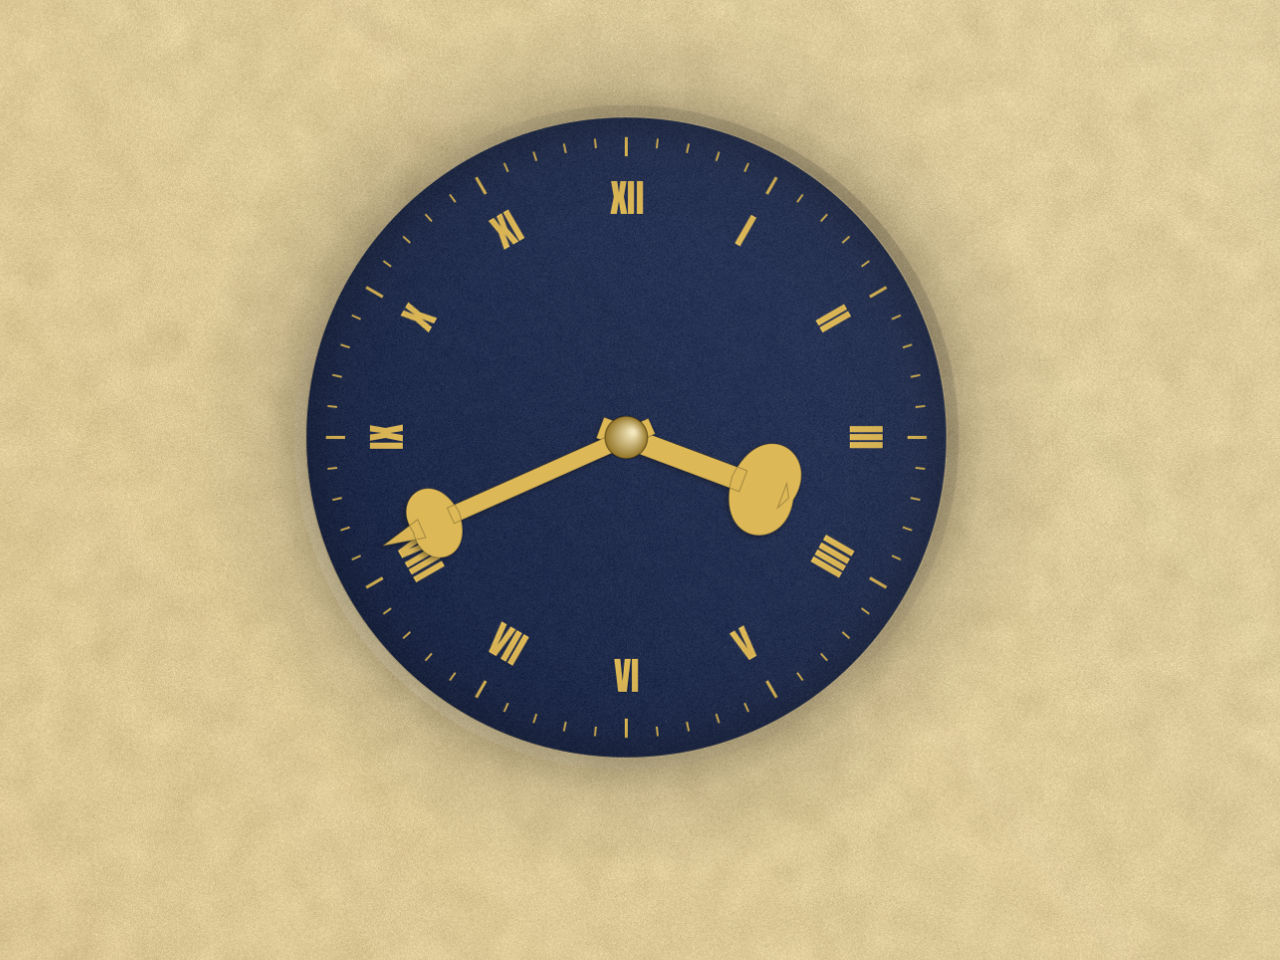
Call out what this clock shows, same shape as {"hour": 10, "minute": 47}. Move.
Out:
{"hour": 3, "minute": 41}
